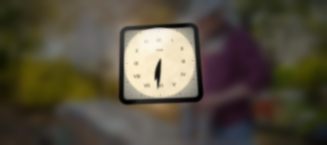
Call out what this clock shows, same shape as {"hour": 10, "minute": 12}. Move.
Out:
{"hour": 6, "minute": 31}
